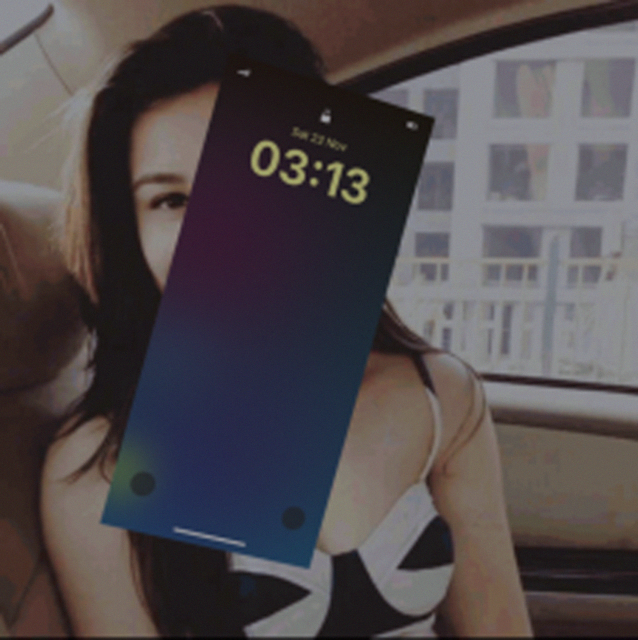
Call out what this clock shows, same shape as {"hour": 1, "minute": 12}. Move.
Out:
{"hour": 3, "minute": 13}
